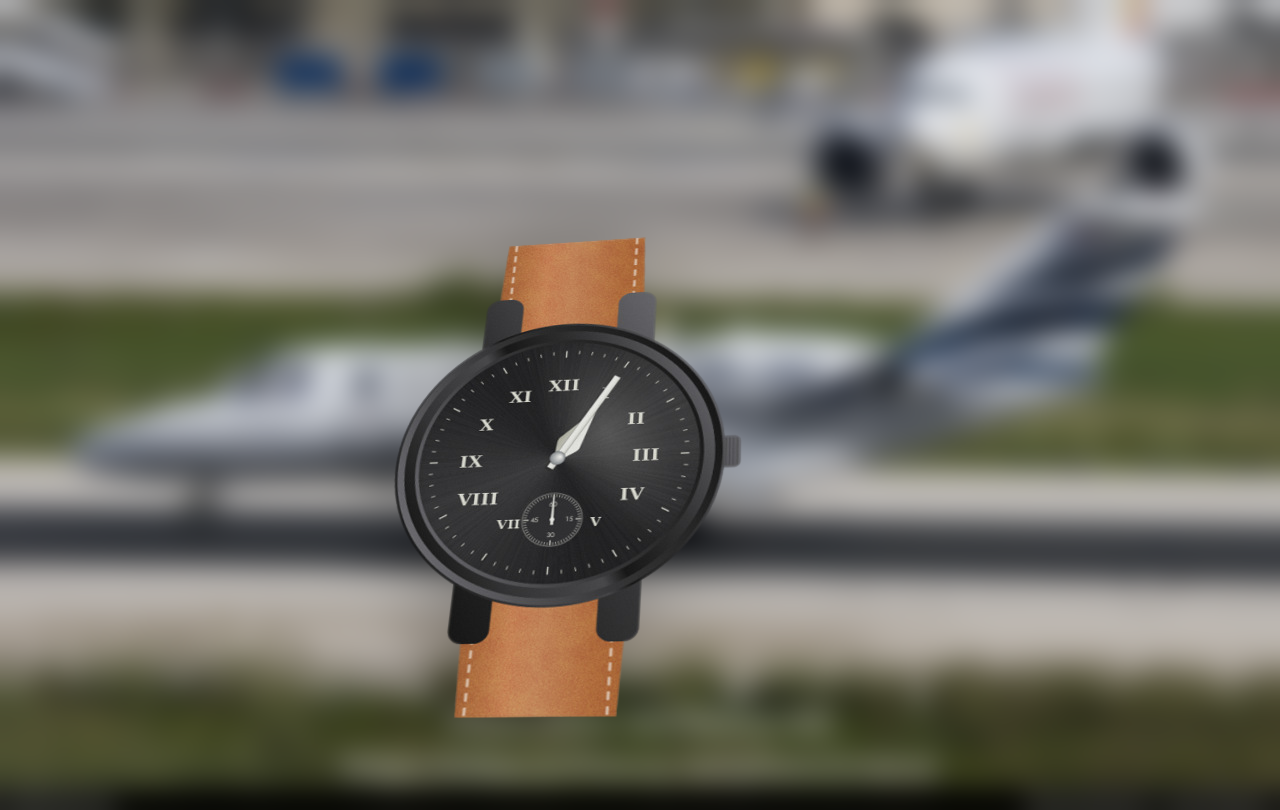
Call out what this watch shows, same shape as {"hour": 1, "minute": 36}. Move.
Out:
{"hour": 1, "minute": 5}
